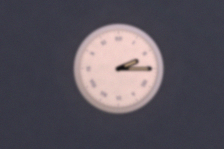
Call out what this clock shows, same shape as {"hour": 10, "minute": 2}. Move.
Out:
{"hour": 2, "minute": 15}
